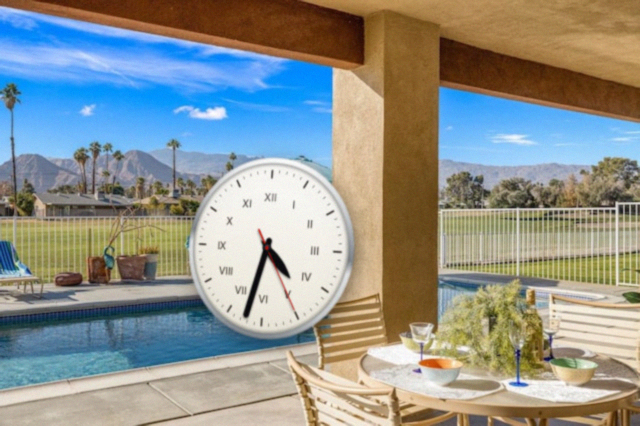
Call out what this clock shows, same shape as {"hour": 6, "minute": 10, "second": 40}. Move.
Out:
{"hour": 4, "minute": 32, "second": 25}
